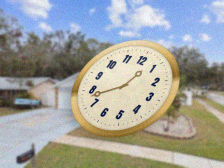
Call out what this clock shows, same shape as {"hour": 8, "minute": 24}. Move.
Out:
{"hour": 12, "minute": 38}
